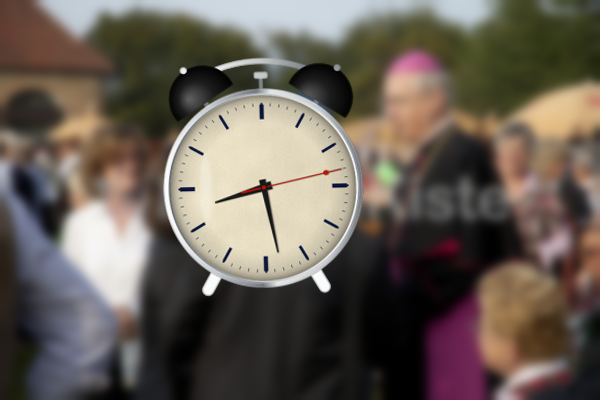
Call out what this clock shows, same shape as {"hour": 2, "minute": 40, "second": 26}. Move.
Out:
{"hour": 8, "minute": 28, "second": 13}
